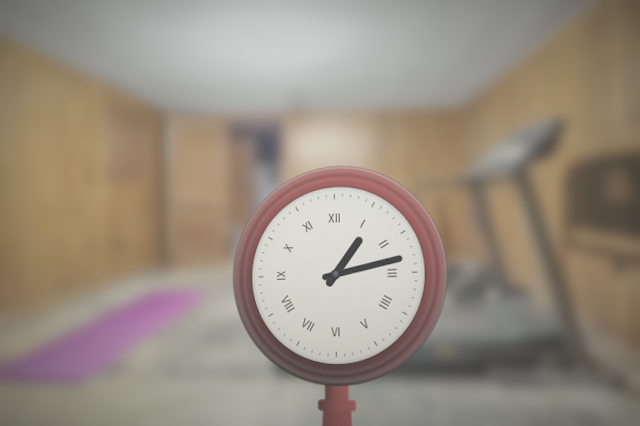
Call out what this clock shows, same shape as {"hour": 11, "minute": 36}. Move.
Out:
{"hour": 1, "minute": 13}
